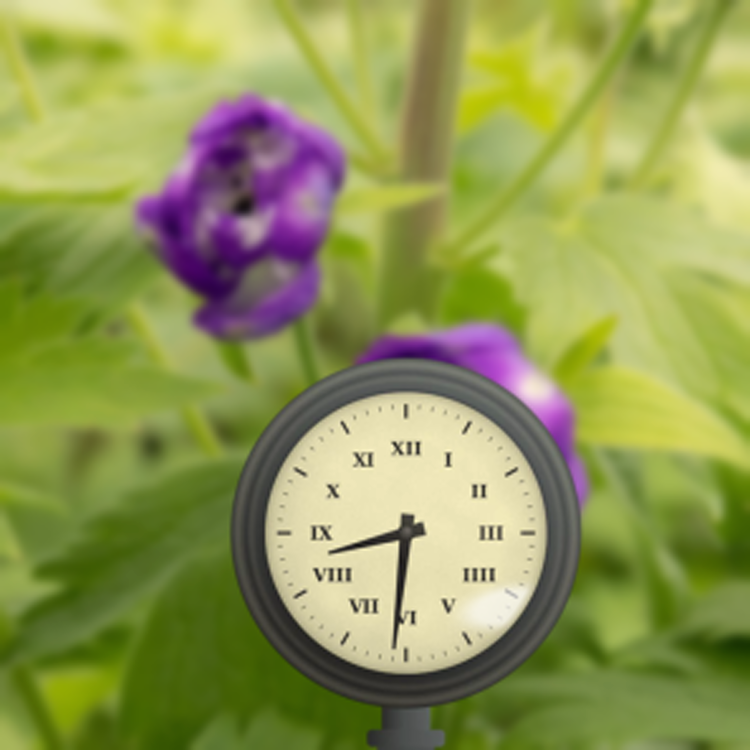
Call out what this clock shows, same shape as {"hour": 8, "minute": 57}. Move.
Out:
{"hour": 8, "minute": 31}
